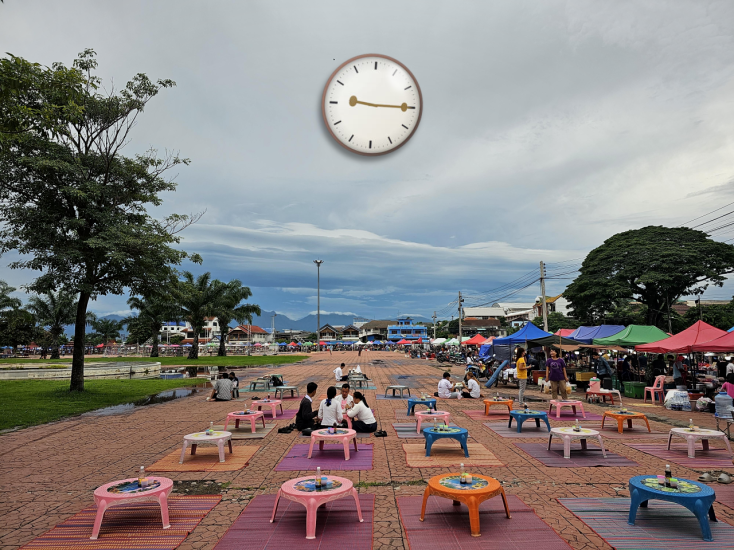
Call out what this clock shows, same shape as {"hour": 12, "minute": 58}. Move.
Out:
{"hour": 9, "minute": 15}
